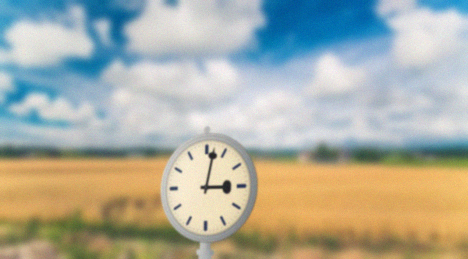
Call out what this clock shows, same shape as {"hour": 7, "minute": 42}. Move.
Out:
{"hour": 3, "minute": 2}
